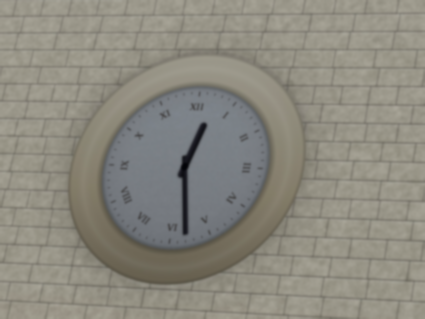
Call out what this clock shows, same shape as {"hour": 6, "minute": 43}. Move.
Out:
{"hour": 12, "minute": 28}
